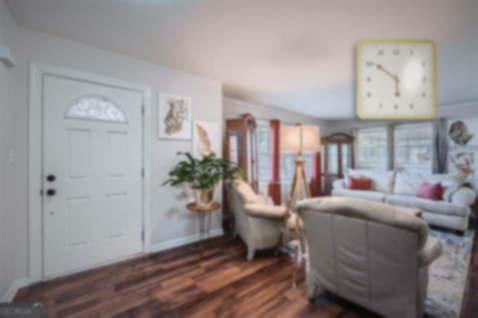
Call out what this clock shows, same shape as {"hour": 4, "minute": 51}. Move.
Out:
{"hour": 5, "minute": 51}
